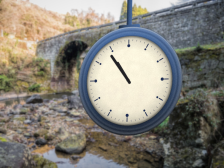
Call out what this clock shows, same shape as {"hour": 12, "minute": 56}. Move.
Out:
{"hour": 10, "minute": 54}
